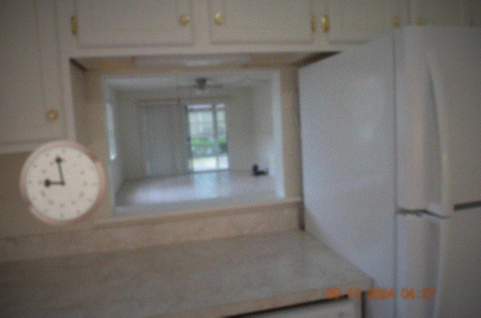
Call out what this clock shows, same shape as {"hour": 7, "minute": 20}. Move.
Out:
{"hour": 8, "minute": 58}
